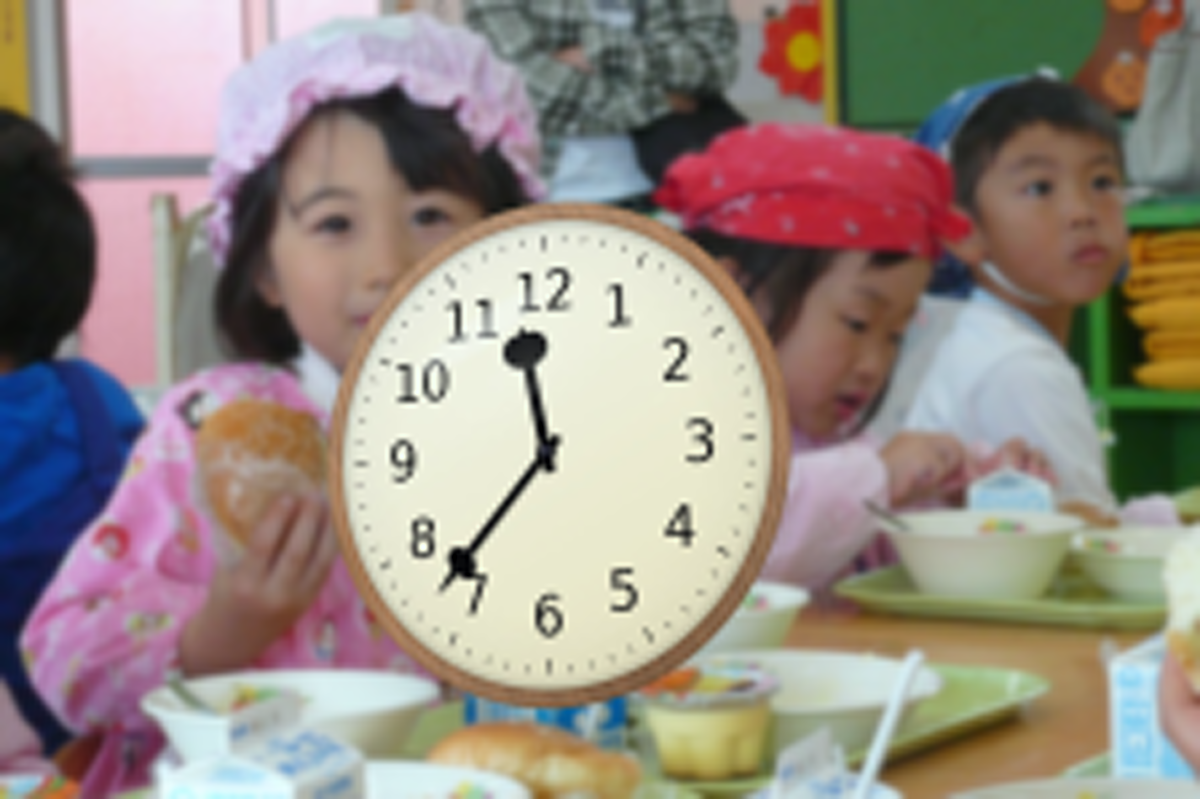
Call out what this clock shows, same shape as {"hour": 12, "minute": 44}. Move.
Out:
{"hour": 11, "minute": 37}
